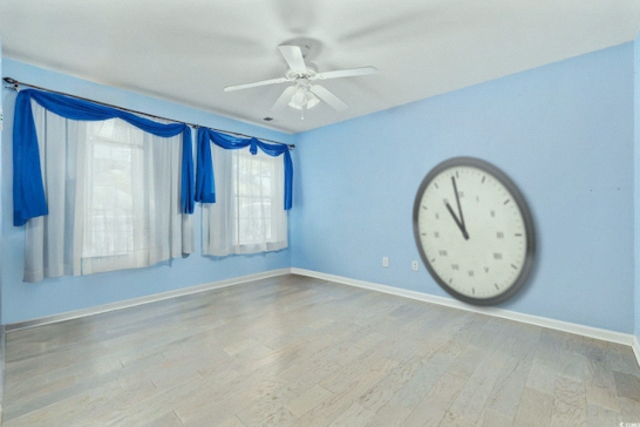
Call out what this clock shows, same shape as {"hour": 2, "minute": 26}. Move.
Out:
{"hour": 10, "minute": 59}
